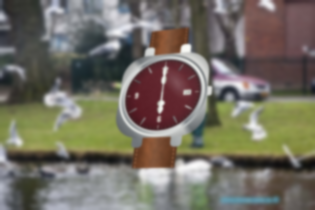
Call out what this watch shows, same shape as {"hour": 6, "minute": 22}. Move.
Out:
{"hour": 6, "minute": 0}
